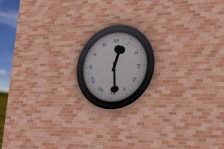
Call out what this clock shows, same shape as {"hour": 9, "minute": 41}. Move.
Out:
{"hour": 12, "minute": 29}
